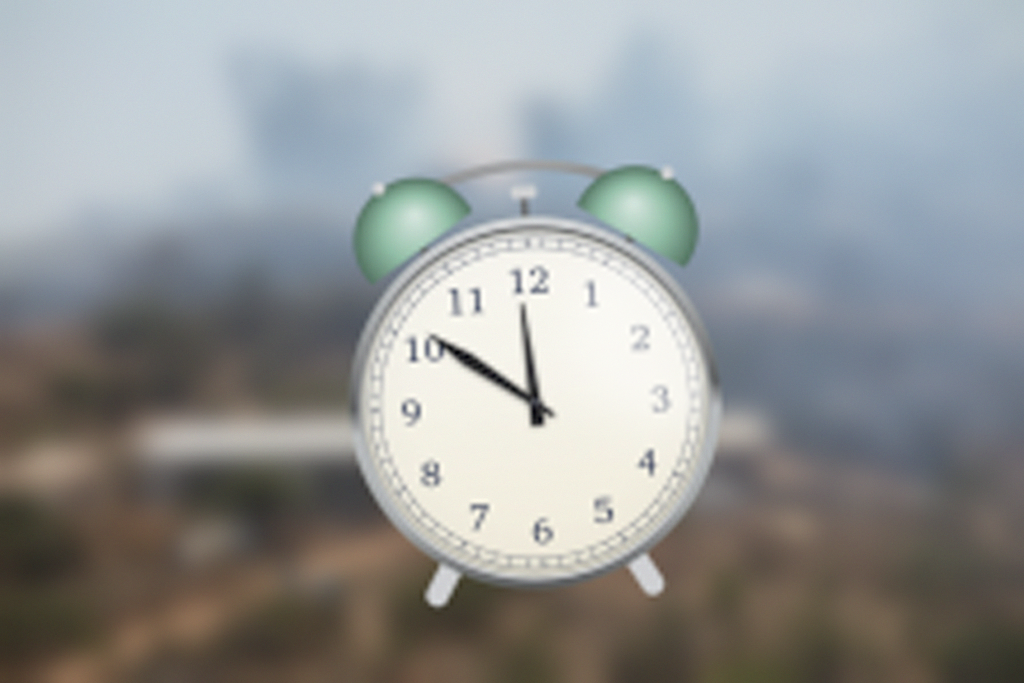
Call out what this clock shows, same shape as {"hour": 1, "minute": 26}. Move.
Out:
{"hour": 11, "minute": 51}
